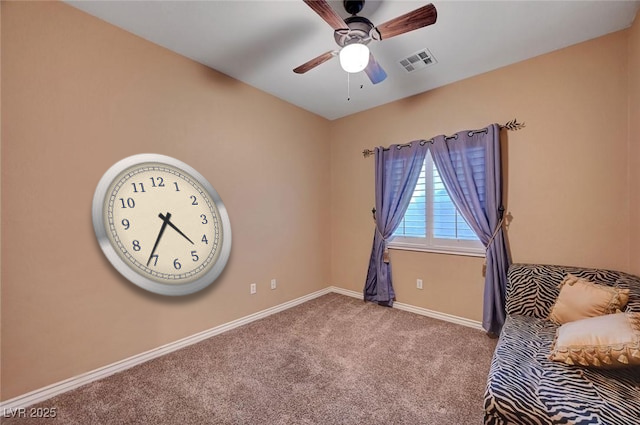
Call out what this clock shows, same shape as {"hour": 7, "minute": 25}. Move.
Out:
{"hour": 4, "minute": 36}
